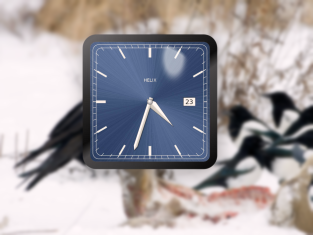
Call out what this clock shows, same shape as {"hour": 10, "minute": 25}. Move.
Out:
{"hour": 4, "minute": 33}
